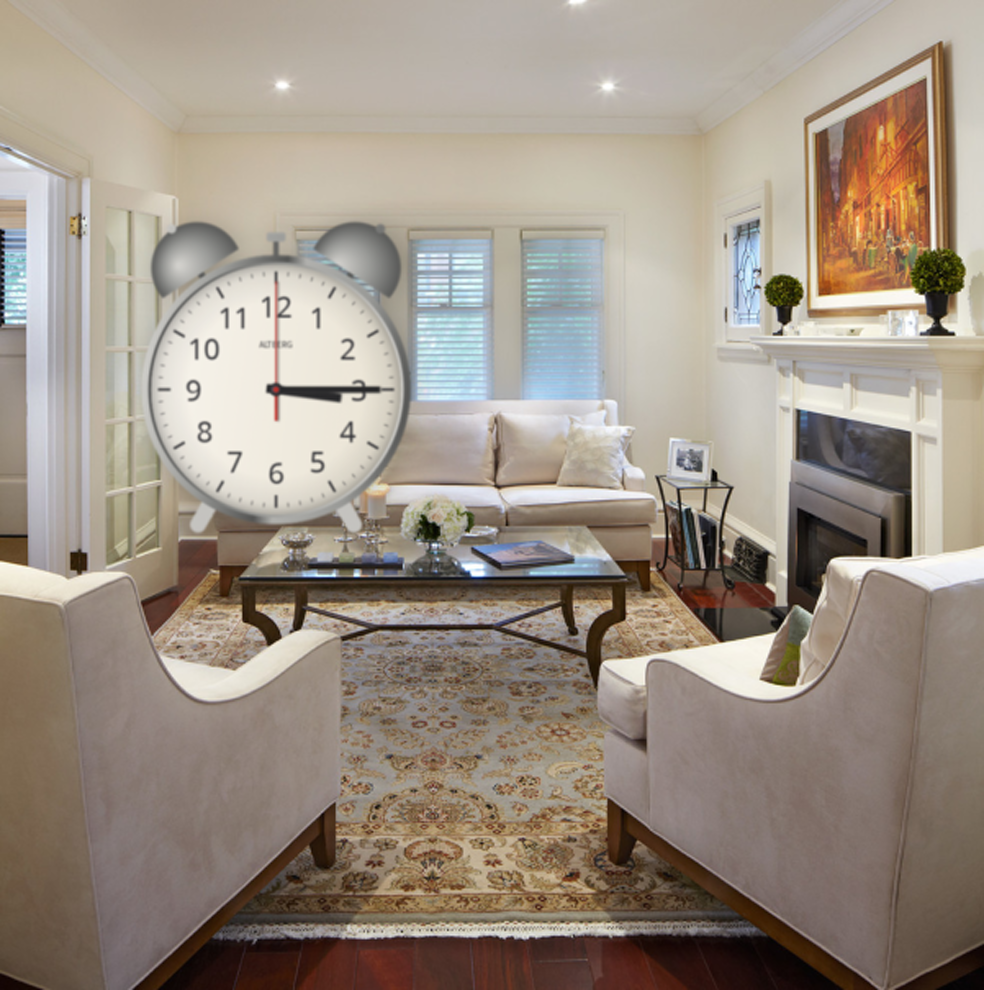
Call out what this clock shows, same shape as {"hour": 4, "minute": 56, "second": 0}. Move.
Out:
{"hour": 3, "minute": 15, "second": 0}
